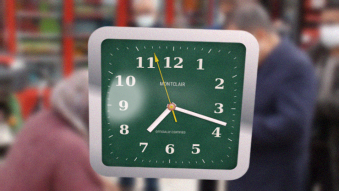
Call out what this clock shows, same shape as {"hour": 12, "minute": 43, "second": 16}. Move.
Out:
{"hour": 7, "minute": 17, "second": 57}
